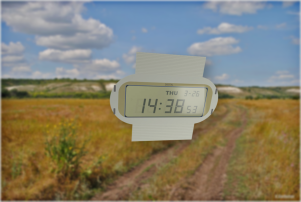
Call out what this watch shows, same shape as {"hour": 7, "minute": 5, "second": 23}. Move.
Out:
{"hour": 14, "minute": 38, "second": 53}
